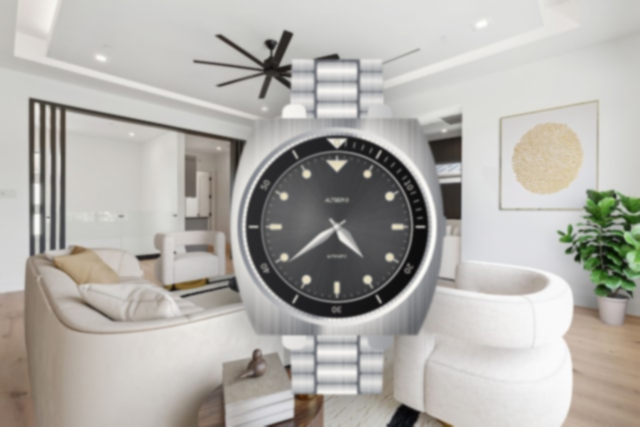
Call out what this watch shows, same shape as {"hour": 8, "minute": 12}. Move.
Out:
{"hour": 4, "minute": 39}
